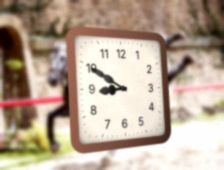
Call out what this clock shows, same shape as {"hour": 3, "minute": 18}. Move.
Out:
{"hour": 8, "minute": 50}
